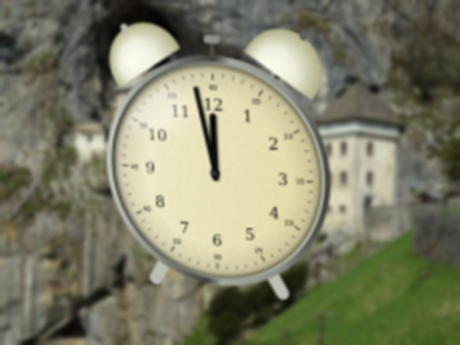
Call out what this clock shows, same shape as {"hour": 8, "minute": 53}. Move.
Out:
{"hour": 11, "minute": 58}
